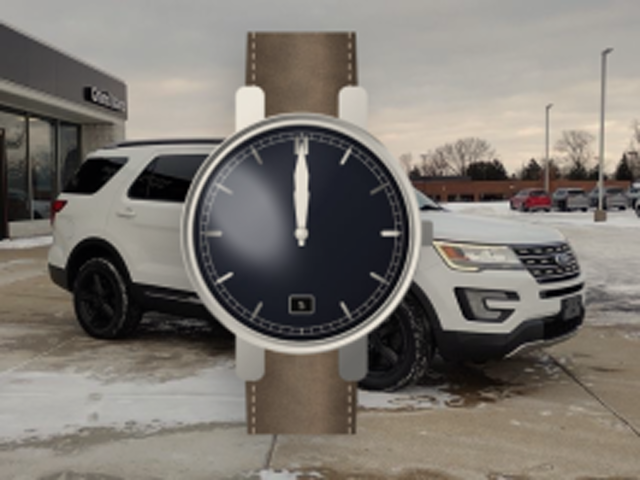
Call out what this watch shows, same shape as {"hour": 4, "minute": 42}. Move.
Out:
{"hour": 12, "minute": 0}
